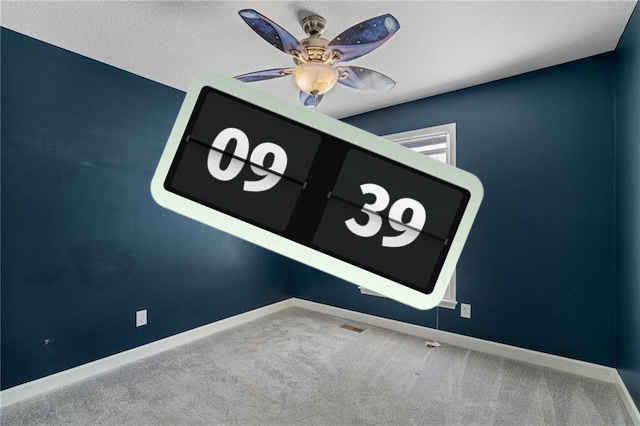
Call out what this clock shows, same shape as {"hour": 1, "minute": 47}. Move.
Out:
{"hour": 9, "minute": 39}
